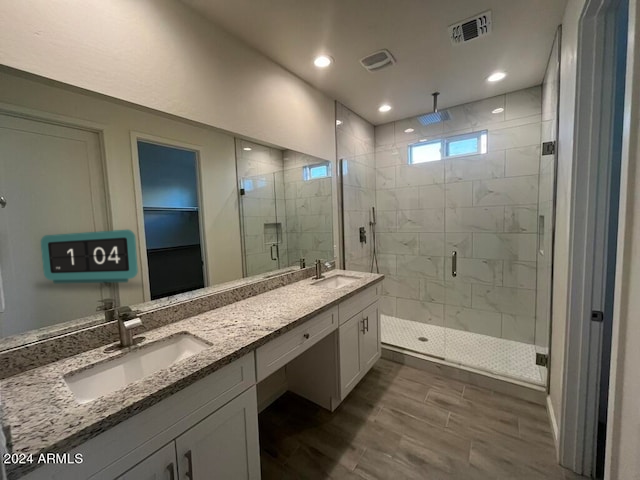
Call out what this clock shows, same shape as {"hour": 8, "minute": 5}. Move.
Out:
{"hour": 1, "minute": 4}
